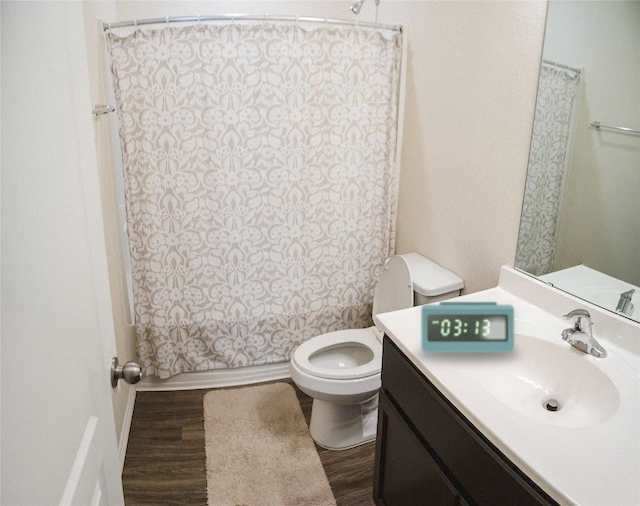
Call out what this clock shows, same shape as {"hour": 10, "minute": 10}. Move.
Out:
{"hour": 3, "minute": 13}
